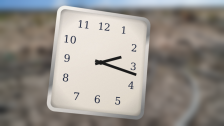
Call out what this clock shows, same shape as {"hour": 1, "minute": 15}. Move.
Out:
{"hour": 2, "minute": 17}
